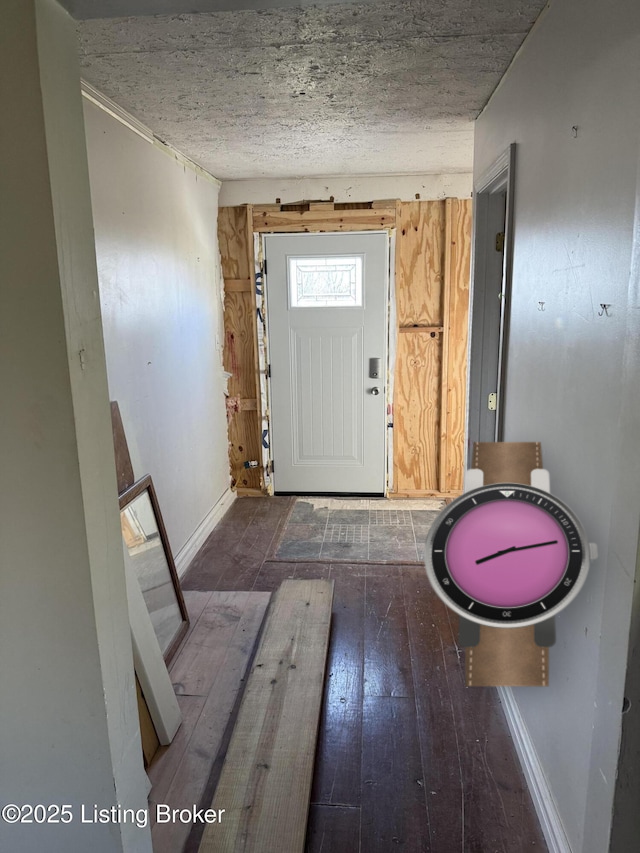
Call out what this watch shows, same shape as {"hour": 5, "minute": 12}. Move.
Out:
{"hour": 8, "minute": 13}
